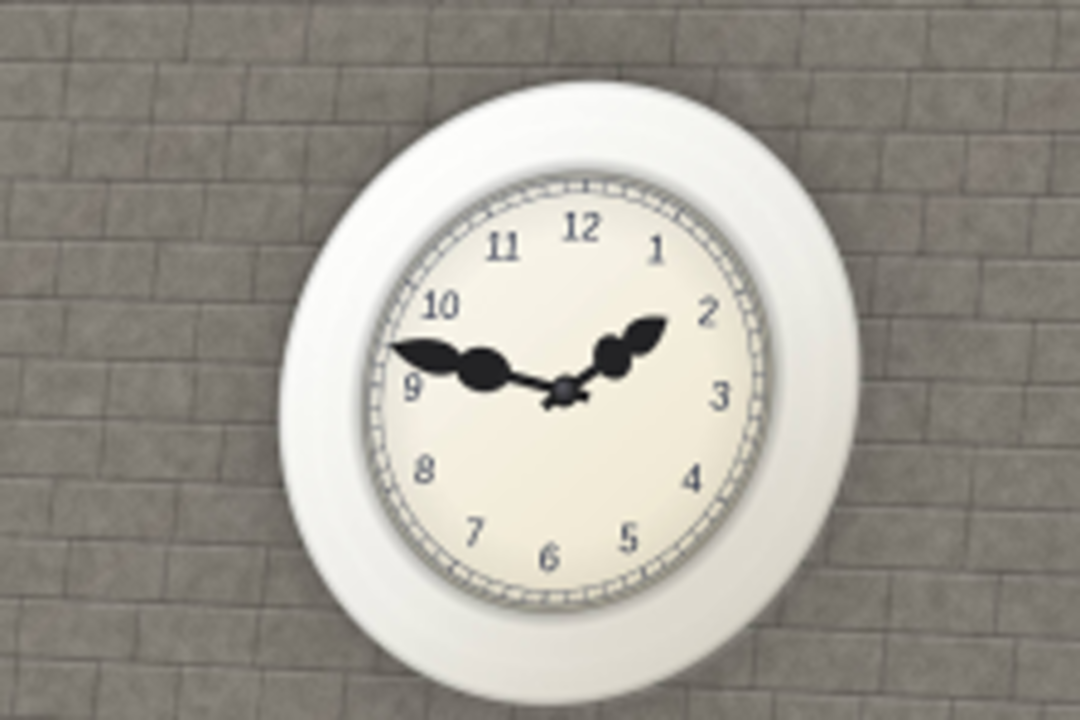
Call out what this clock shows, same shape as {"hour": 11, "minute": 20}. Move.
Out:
{"hour": 1, "minute": 47}
